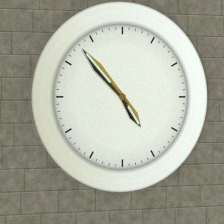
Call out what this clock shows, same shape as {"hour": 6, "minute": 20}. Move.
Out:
{"hour": 4, "minute": 53}
